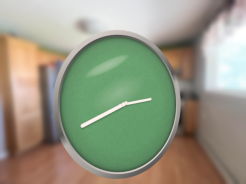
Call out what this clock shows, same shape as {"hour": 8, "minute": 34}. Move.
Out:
{"hour": 2, "minute": 41}
